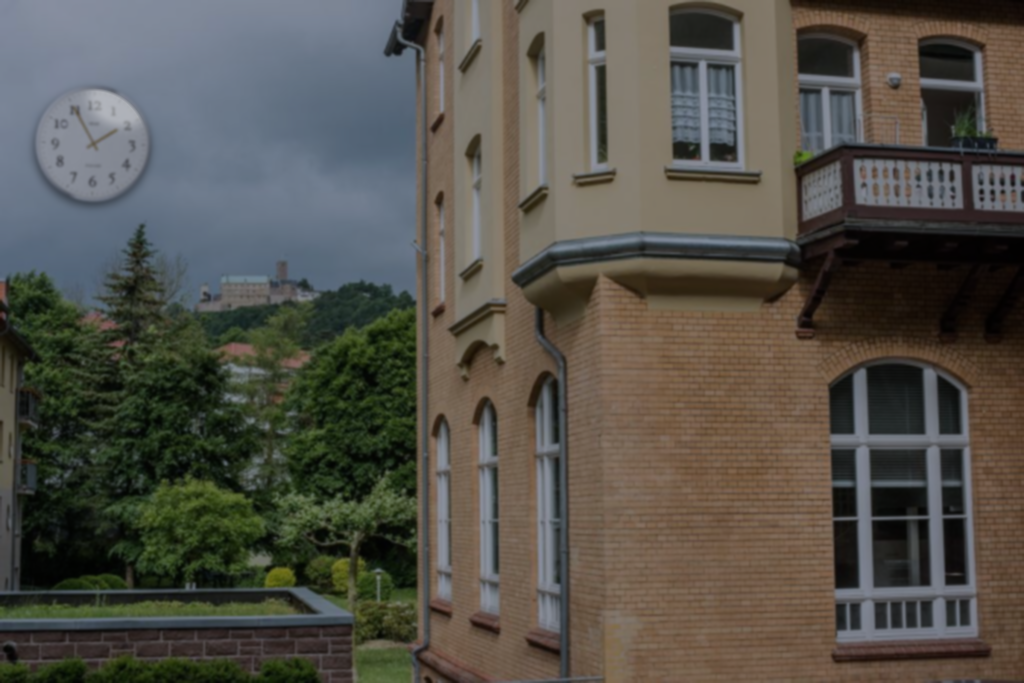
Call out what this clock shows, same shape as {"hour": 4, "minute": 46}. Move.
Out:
{"hour": 1, "minute": 55}
